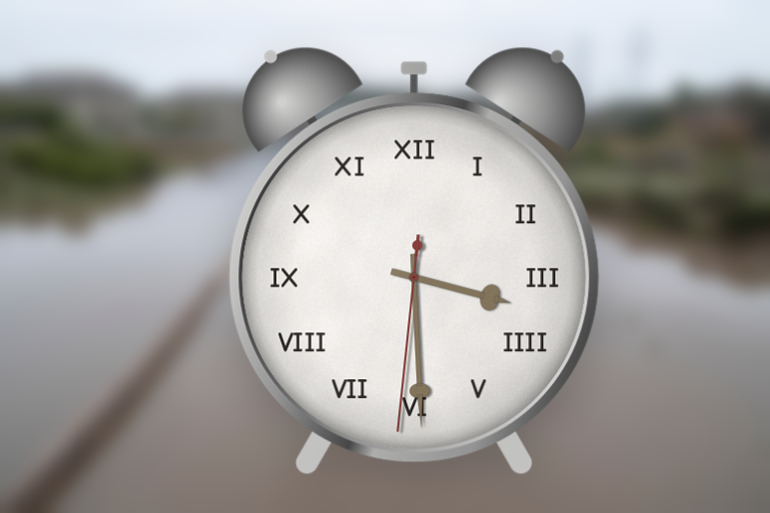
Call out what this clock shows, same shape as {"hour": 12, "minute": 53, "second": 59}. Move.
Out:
{"hour": 3, "minute": 29, "second": 31}
